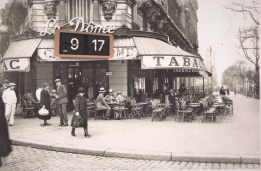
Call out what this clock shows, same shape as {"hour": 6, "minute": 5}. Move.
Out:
{"hour": 9, "minute": 17}
